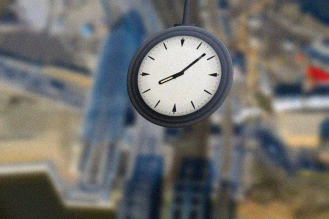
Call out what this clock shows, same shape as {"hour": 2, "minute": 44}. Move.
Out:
{"hour": 8, "minute": 8}
